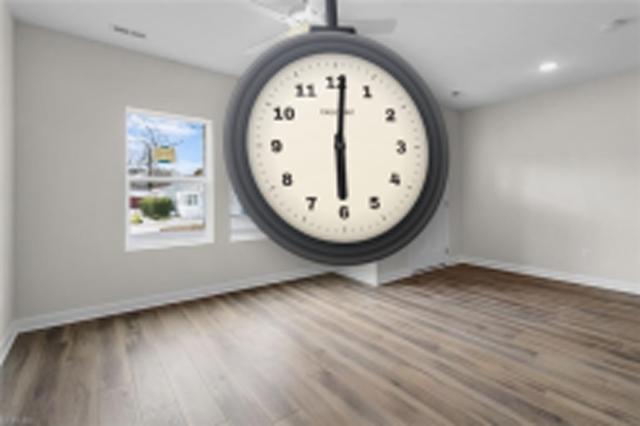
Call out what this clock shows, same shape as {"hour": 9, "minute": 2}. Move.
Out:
{"hour": 6, "minute": 1}
